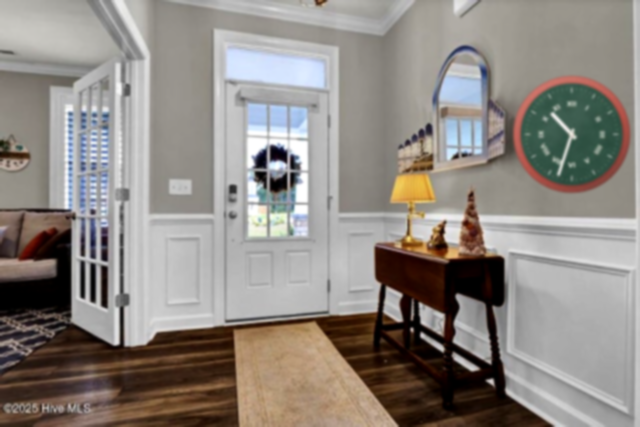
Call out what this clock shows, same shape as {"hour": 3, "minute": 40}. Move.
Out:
{"hour": 10, "minute": 33}
